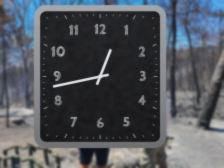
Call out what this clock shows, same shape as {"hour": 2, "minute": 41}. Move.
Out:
{"hour": 12, "minute": 43}
